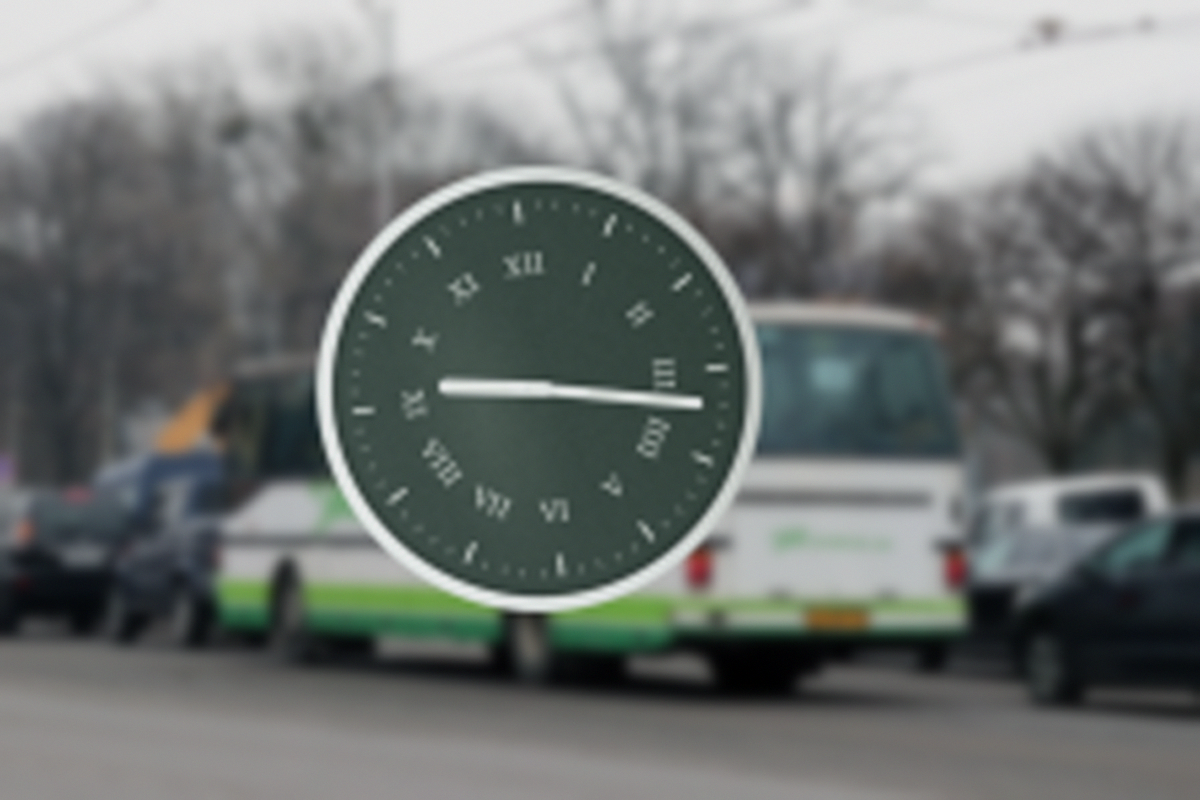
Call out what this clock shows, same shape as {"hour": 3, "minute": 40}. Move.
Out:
{"hour": 9, "minute": 17}
